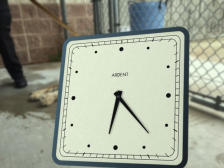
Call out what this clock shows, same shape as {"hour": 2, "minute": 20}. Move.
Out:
{"hour": 6, "minute": 23}
